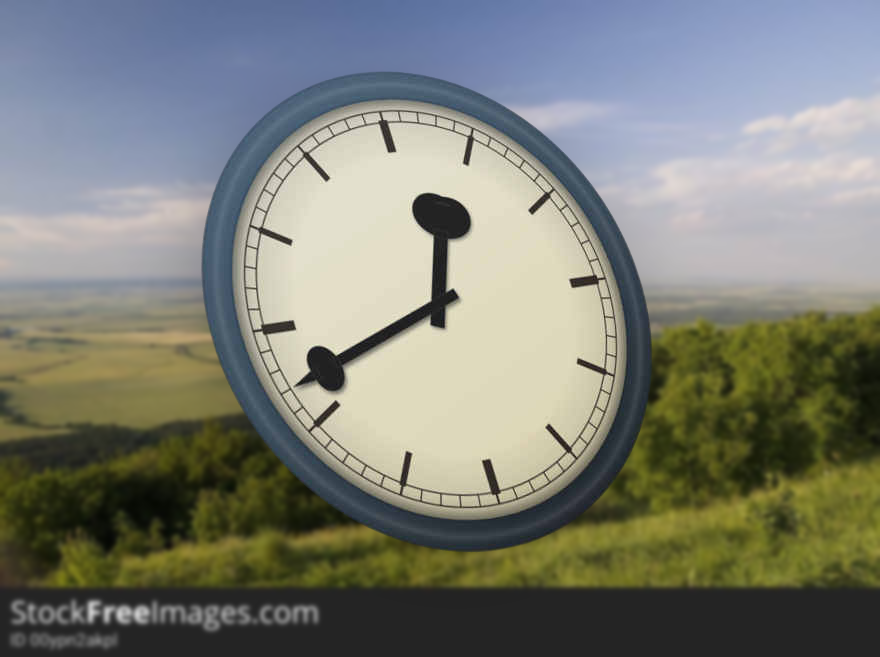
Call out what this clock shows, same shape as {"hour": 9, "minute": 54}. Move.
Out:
{"hour": 12, "minute": 42}
